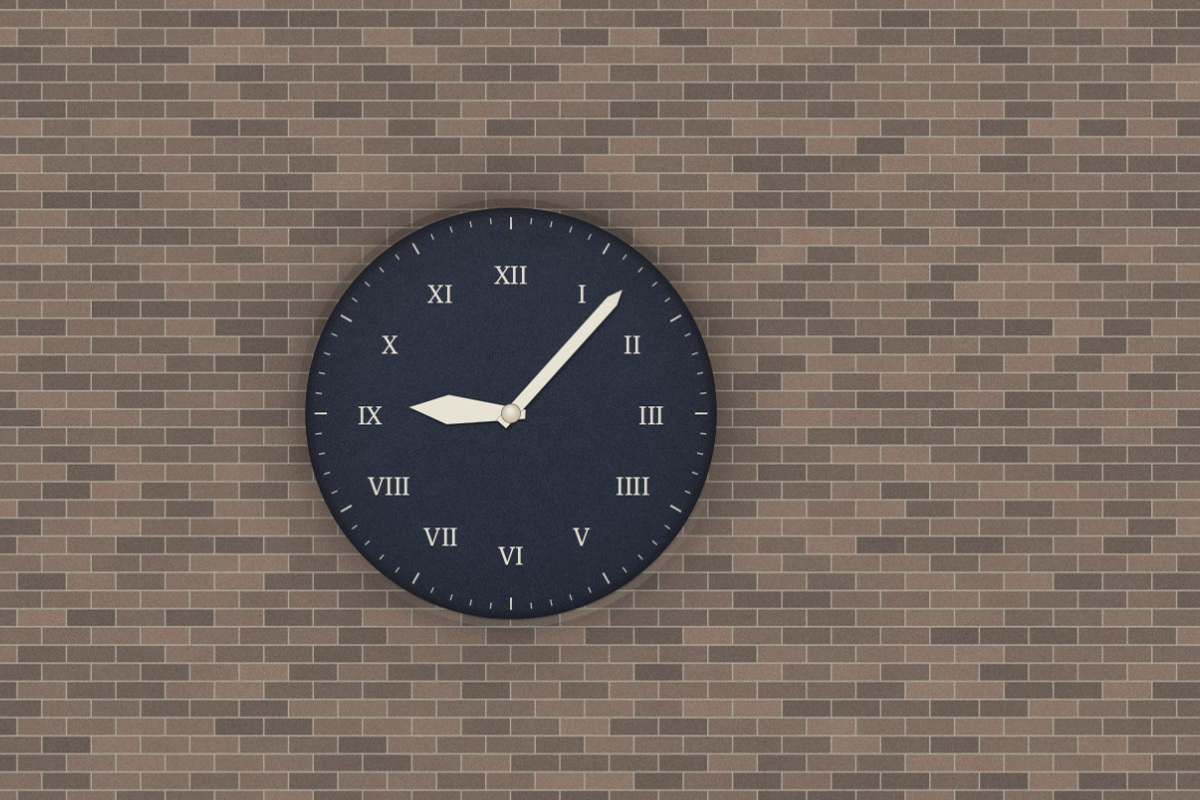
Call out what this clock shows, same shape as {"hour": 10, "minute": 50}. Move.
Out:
{"hour": 9, "minute": 7}
